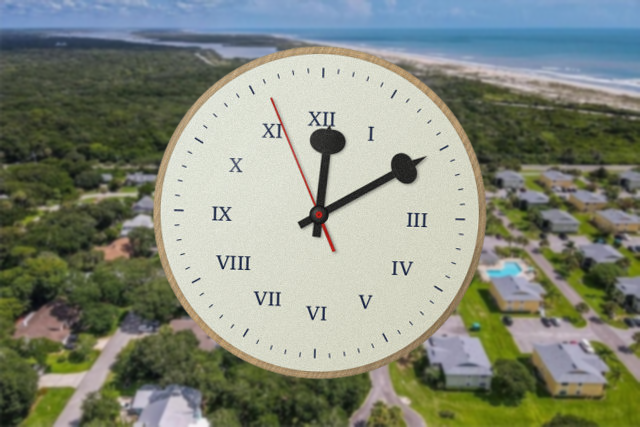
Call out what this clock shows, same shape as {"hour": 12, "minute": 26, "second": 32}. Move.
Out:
{"hour": 12, "minute": 9, "second": 56}
